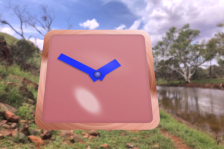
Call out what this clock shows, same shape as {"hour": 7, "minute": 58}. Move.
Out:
{"hour": 1, "minute": 50}
